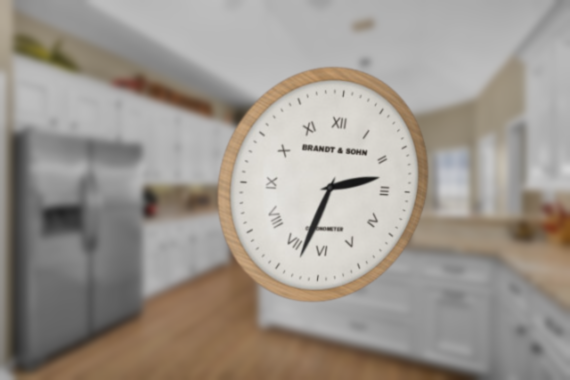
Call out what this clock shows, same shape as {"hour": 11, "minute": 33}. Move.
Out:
{"hour": 2, "minute": 33}
